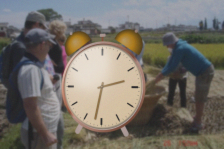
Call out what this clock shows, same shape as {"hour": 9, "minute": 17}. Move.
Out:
{"hour": 2, "minute": 32}
